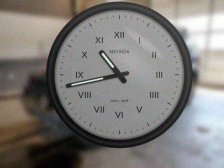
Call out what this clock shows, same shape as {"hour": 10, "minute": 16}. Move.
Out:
{"hour": 10, "minute": 43}
